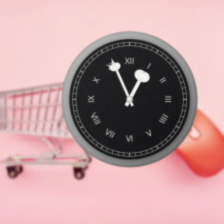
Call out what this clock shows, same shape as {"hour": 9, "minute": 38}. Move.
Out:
{"hour": 12, "minute": 56}
